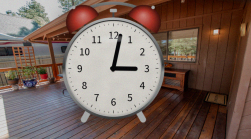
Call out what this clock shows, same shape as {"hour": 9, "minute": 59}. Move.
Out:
{"hour": 3, "minute": 2}
